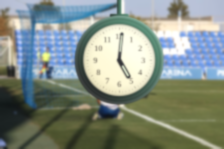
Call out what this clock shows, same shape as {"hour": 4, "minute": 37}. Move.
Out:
{"hour": 5, "minute": 1}
